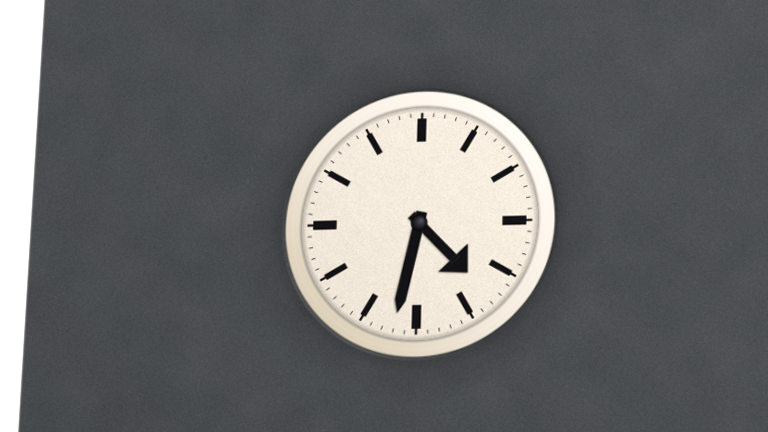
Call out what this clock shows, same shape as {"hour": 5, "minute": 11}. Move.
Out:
{"hour": 4, "minute": 32}
